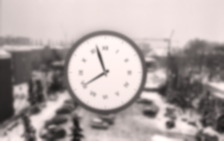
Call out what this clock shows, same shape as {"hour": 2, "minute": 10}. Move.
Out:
{"hour": 7, "minute": 57}
